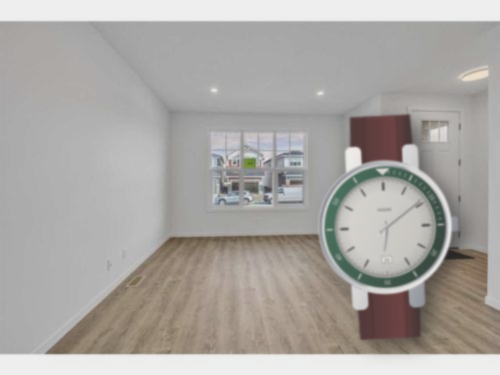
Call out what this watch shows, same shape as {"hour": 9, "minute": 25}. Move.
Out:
{"hour": 6, "minute": 9}
